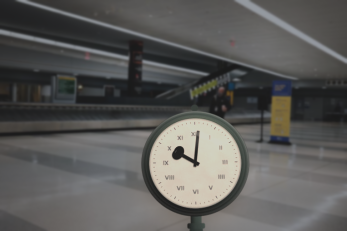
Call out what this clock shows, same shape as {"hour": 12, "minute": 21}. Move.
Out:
{"hour": 10, "minute": 1}
